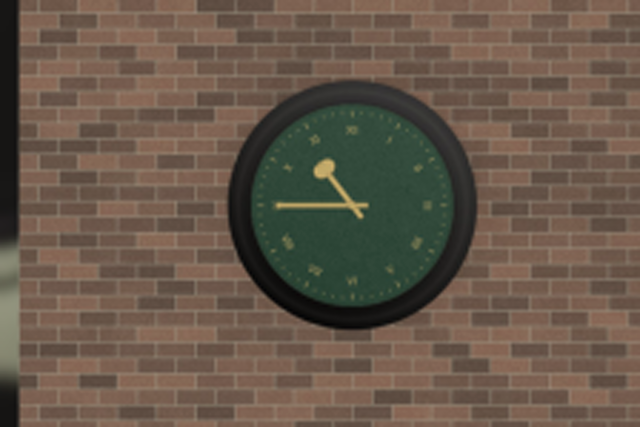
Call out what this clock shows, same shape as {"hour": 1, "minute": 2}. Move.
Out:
{"hour": 10, "minute": 45}
